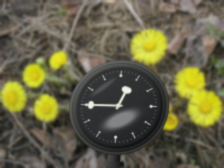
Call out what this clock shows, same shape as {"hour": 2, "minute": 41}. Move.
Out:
{"hour": 12, "minute": 45}
